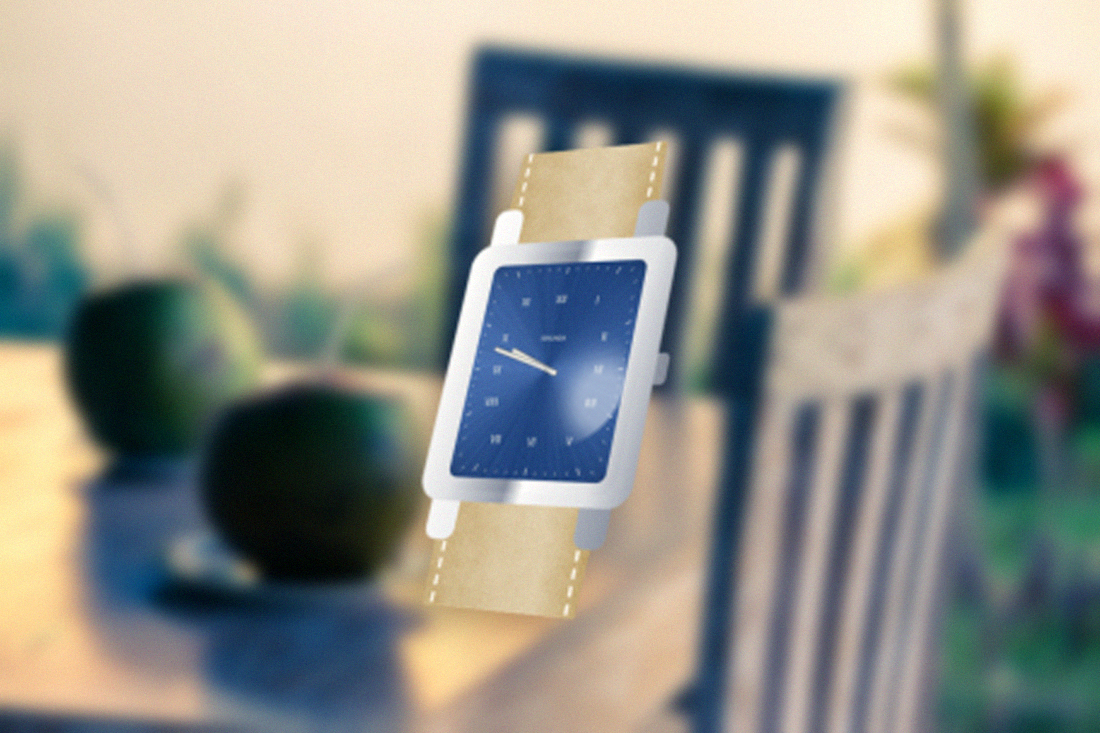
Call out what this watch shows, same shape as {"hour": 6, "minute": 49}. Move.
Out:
{"hour": 9, "minute": 48}
